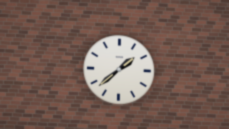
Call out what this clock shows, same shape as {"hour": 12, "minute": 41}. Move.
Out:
{"hour": 1, "minute": 38}
